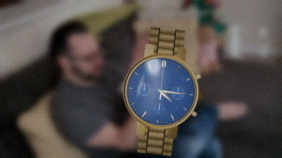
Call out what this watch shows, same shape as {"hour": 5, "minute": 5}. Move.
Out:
{"hour": 4, "minute": 15}
